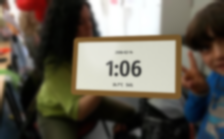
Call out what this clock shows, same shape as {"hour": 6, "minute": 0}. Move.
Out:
{"hour": 1, "minute": 6}
